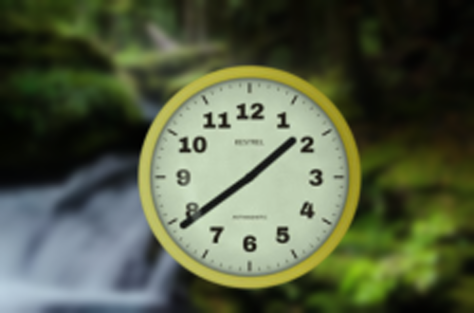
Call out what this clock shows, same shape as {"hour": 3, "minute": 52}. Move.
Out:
{"hour": 1, "minute": 39}
